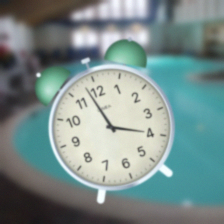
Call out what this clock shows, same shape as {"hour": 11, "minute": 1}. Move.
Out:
{"hour": 3, "minute": 58}
